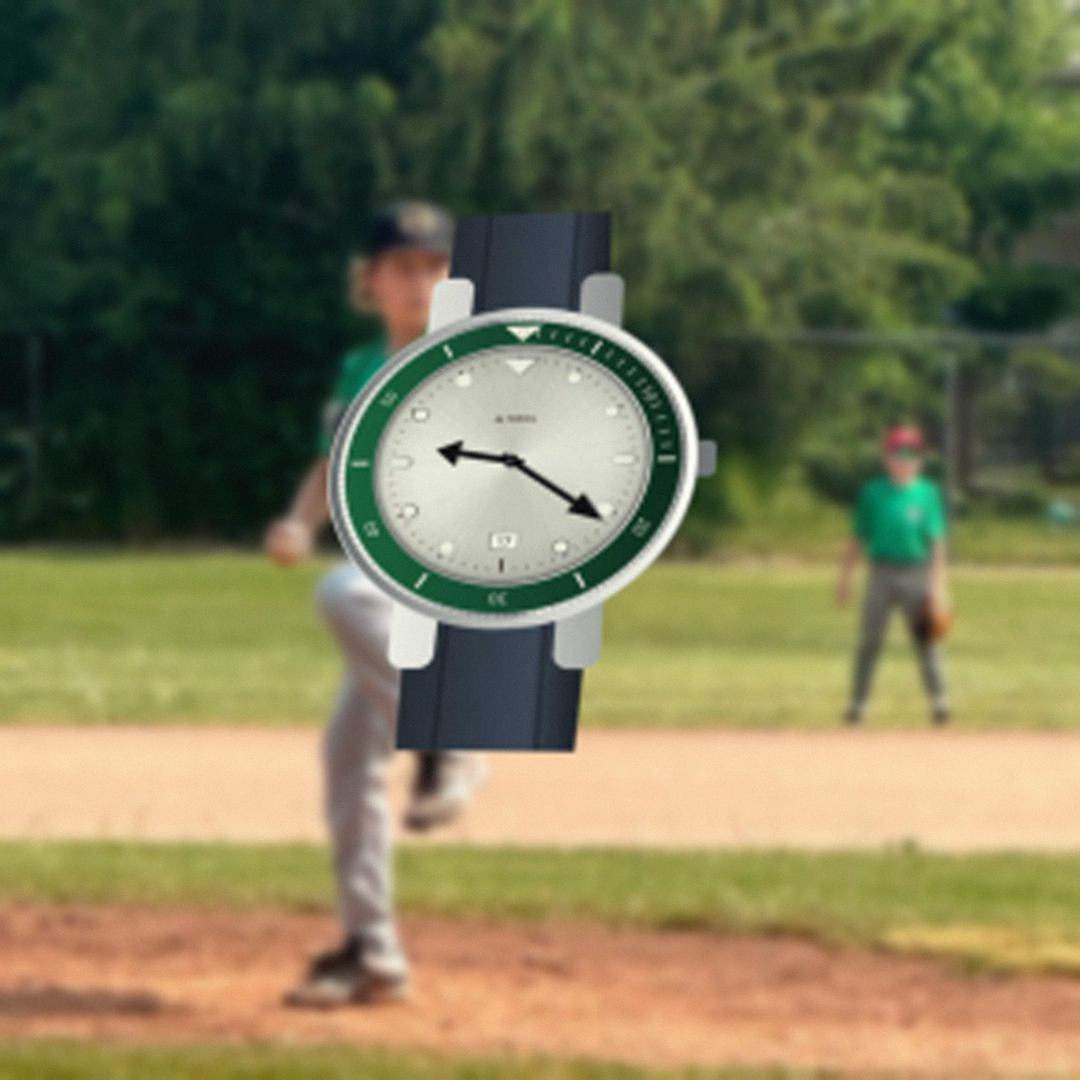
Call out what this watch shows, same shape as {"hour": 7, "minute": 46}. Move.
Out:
{"hour": 9, "minute": 21}
